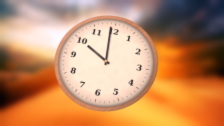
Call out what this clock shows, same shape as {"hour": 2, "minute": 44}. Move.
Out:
{"hour": 9, "minute": 59}
